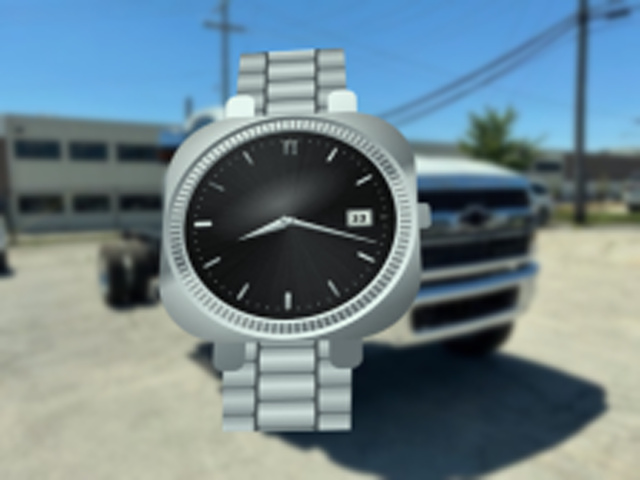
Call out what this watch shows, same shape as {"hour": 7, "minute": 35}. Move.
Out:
{"hour": 8, "minute": 18}
